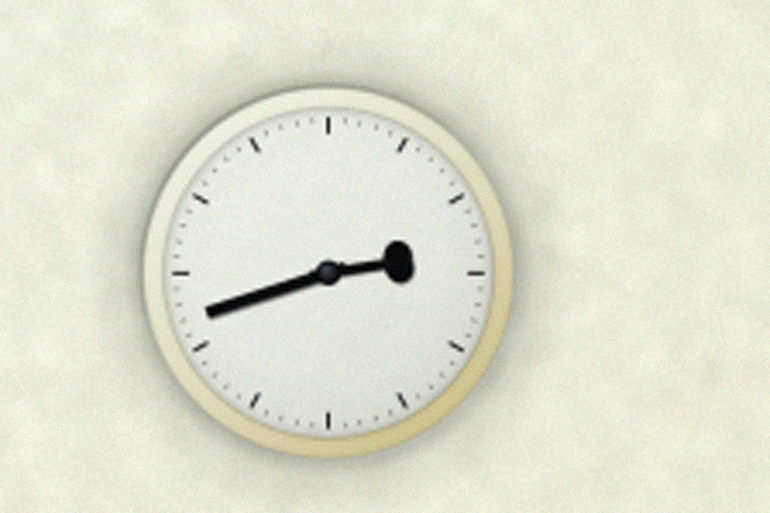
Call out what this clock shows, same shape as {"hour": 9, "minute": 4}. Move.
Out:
{"hour": 2, "minute": 42}
